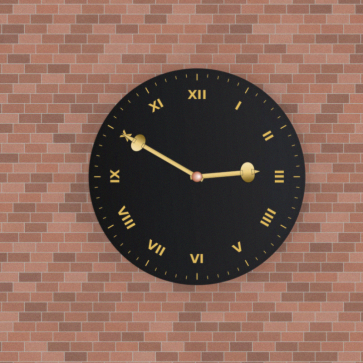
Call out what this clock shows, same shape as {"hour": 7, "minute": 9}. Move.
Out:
{"hour": 2, "minute": 50}
